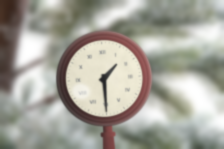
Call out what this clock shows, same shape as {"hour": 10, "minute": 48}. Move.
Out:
{"hour": 1, "minute": 30}
